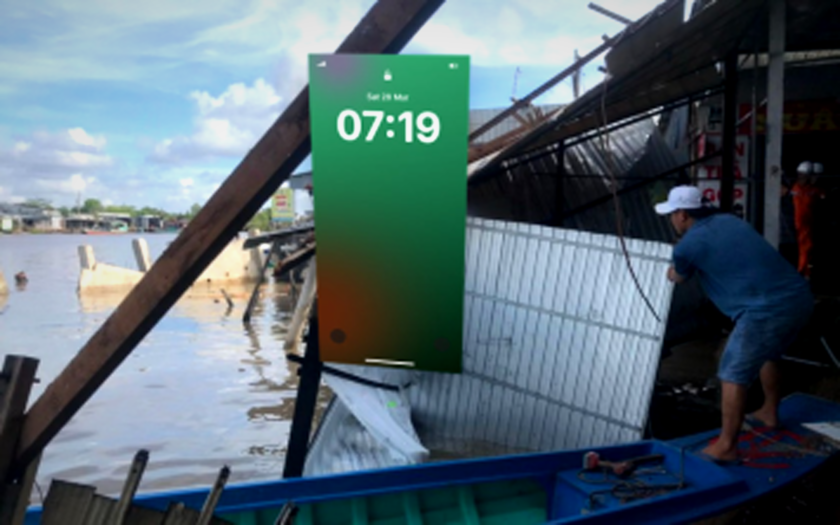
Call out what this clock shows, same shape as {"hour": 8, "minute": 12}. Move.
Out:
{"hour": 7, "minute": 19}
